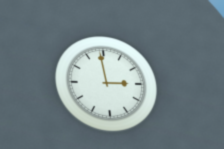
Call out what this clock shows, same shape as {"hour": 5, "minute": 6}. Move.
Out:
{"hour": 2, "minute": 59}
